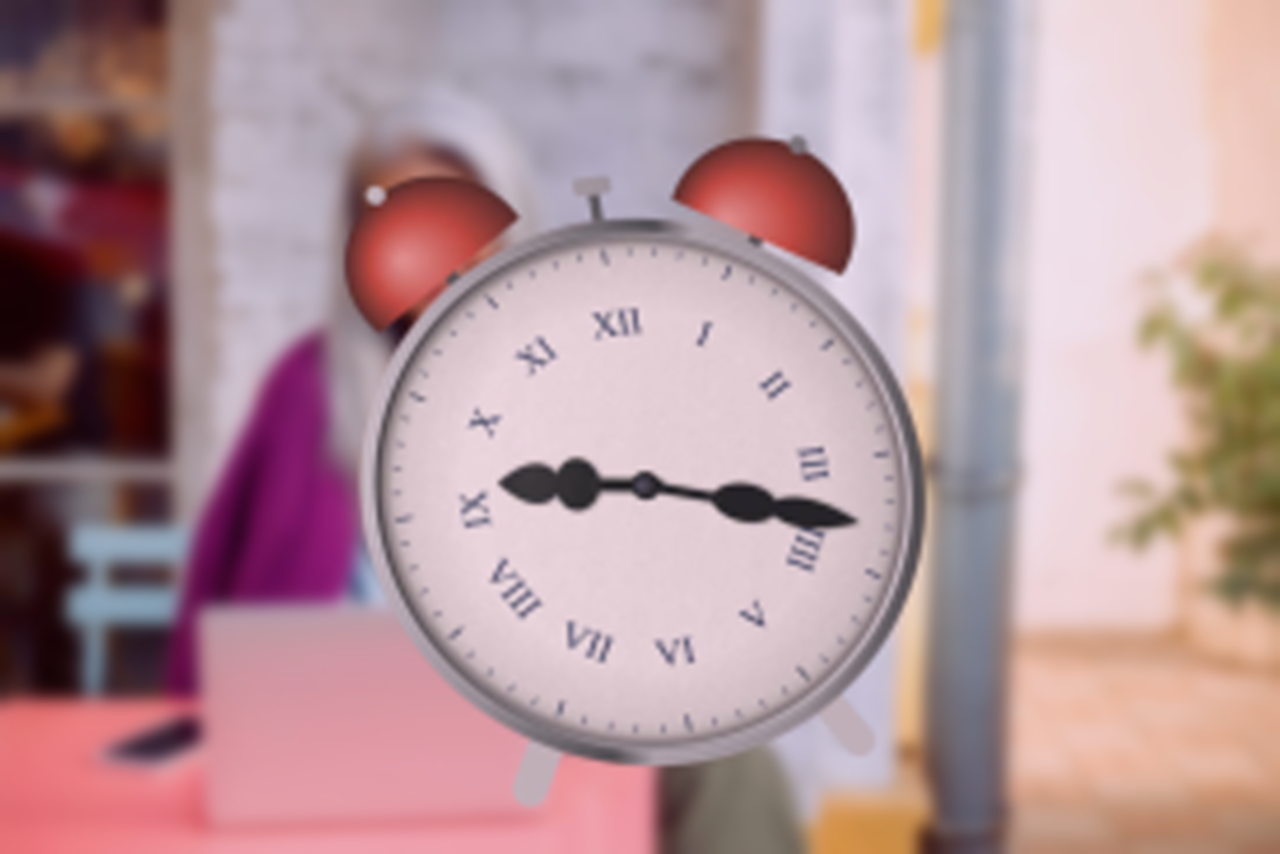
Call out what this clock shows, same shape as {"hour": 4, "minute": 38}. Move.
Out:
{"hour": 9, "minute": 18}
